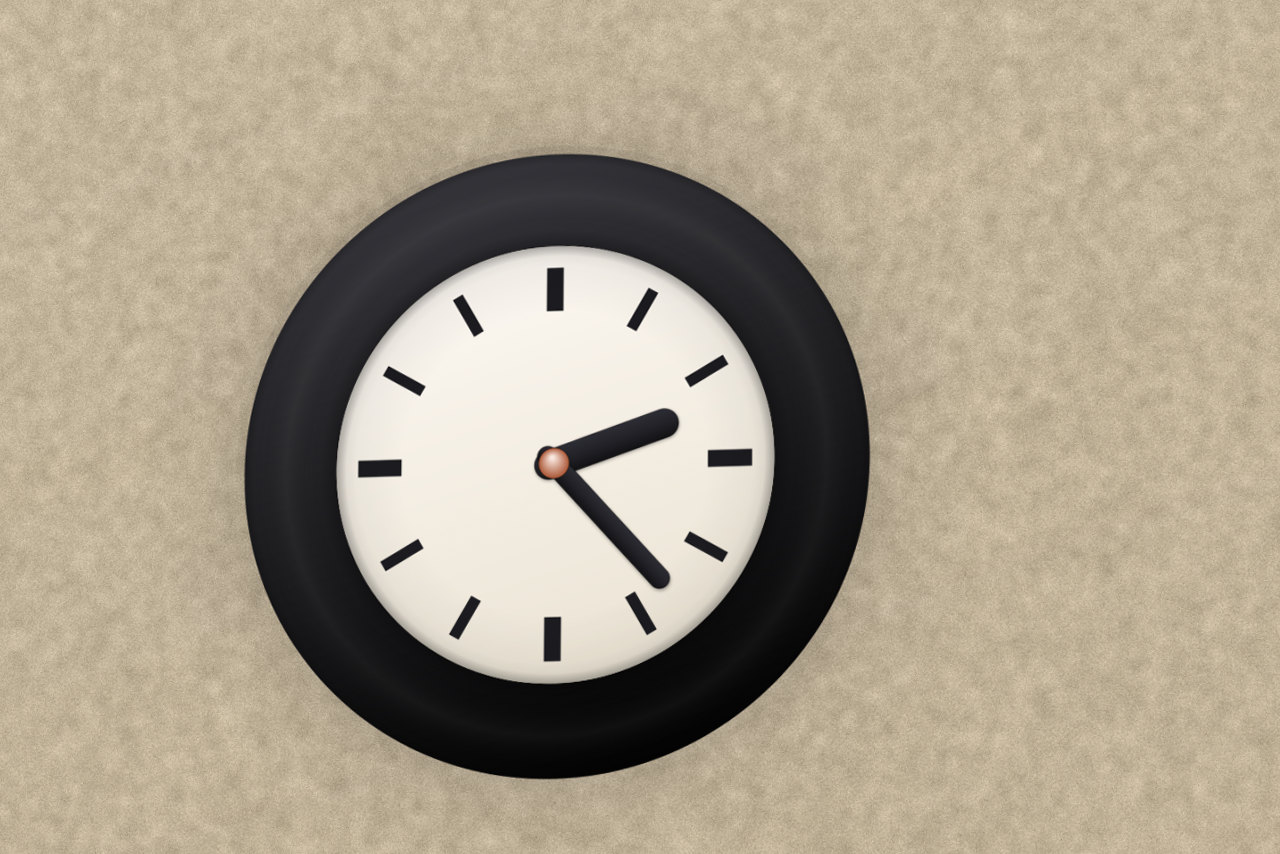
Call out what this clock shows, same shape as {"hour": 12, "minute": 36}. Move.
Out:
{"hour": 2, "minute": 23}
